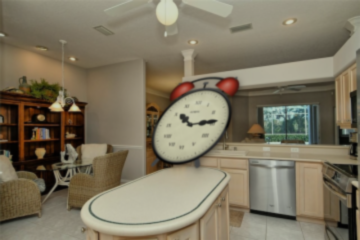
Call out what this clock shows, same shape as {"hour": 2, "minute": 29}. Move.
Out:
{"hour": 10, "minute": 14}
